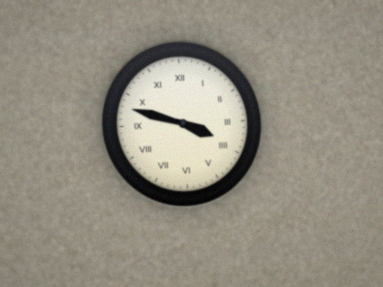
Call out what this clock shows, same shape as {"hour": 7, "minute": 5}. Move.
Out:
{"hour": 3, "minute": 48}
